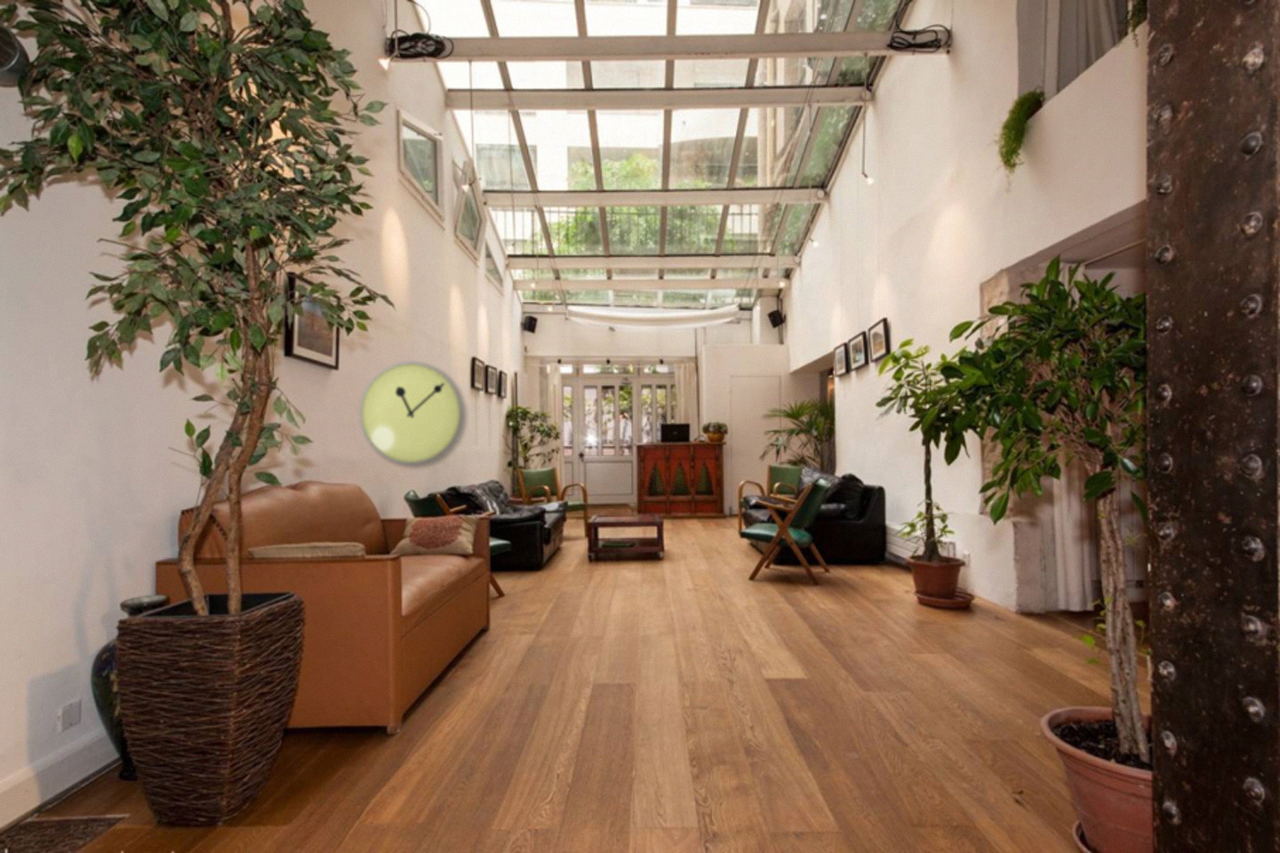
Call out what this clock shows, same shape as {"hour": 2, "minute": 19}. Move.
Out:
{"hour": 11, "minute": 8}
